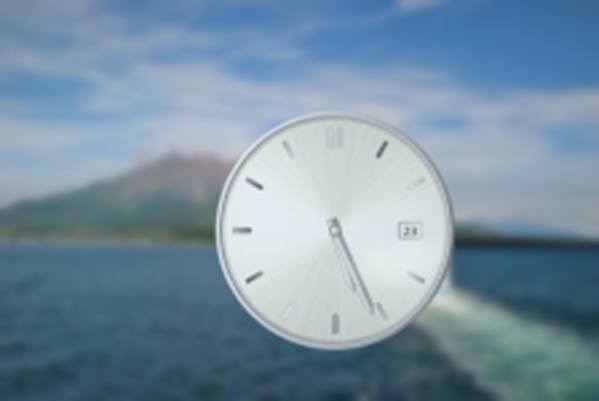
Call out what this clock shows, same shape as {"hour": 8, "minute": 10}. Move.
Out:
{"hour": 5, "minute": 26}
